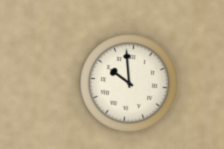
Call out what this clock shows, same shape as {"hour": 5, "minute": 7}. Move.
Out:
{"hour": 9, "minute": 58}
